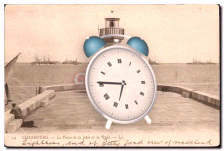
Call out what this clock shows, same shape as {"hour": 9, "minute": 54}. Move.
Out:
{"hour": 6, "minute": 46}
